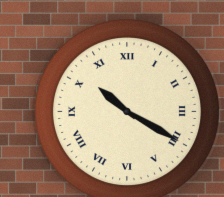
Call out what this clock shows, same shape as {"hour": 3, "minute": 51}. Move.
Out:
{"hour": 10, "minute": 20}
